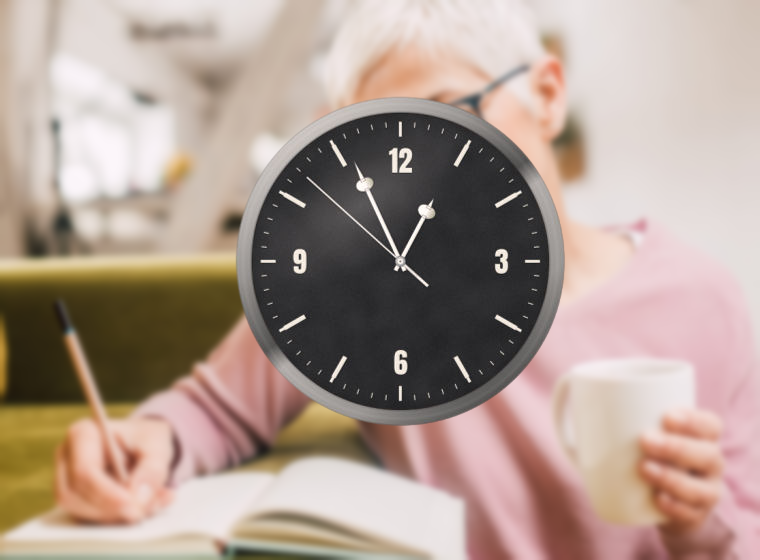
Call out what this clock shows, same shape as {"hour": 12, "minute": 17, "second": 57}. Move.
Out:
{"hour": 12, "minute": 55, "second": 52}
